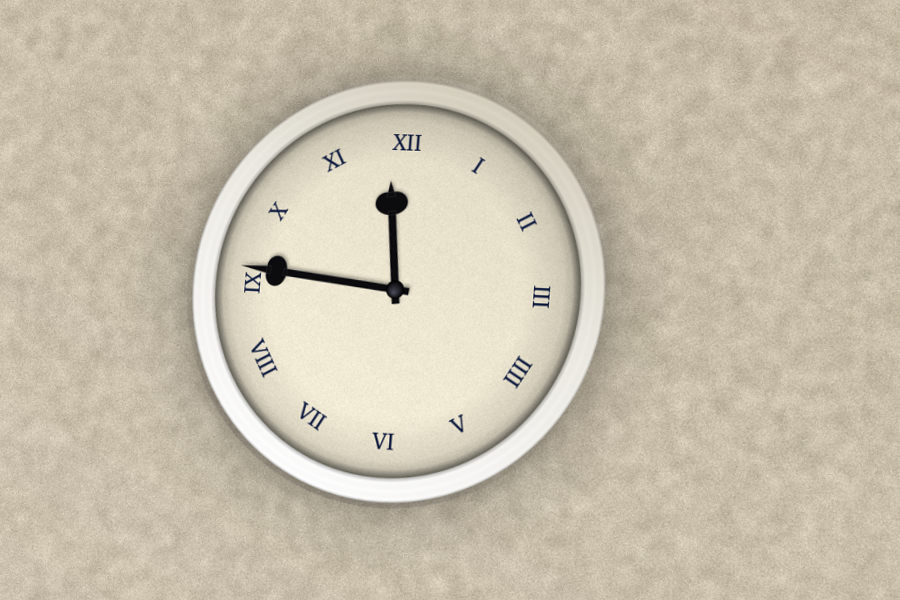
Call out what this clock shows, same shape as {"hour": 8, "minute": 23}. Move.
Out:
{"hour": 11, "minute": 46}
